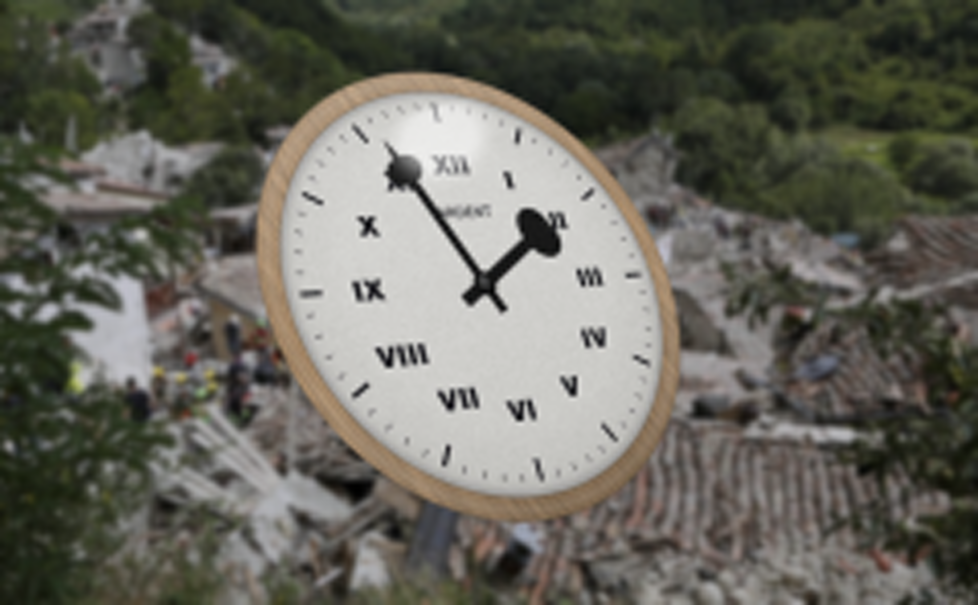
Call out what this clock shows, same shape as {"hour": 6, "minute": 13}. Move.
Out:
{"hour": 1, "minute": 56}
